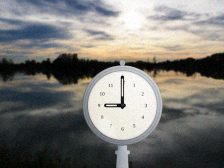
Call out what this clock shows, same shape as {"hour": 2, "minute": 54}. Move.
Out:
{"hour": 9, "minute": 0}
